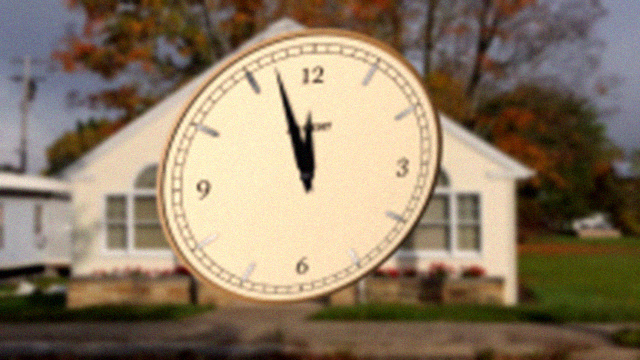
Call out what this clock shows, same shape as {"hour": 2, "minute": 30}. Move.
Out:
{"hour": 11, "minute": 57}
